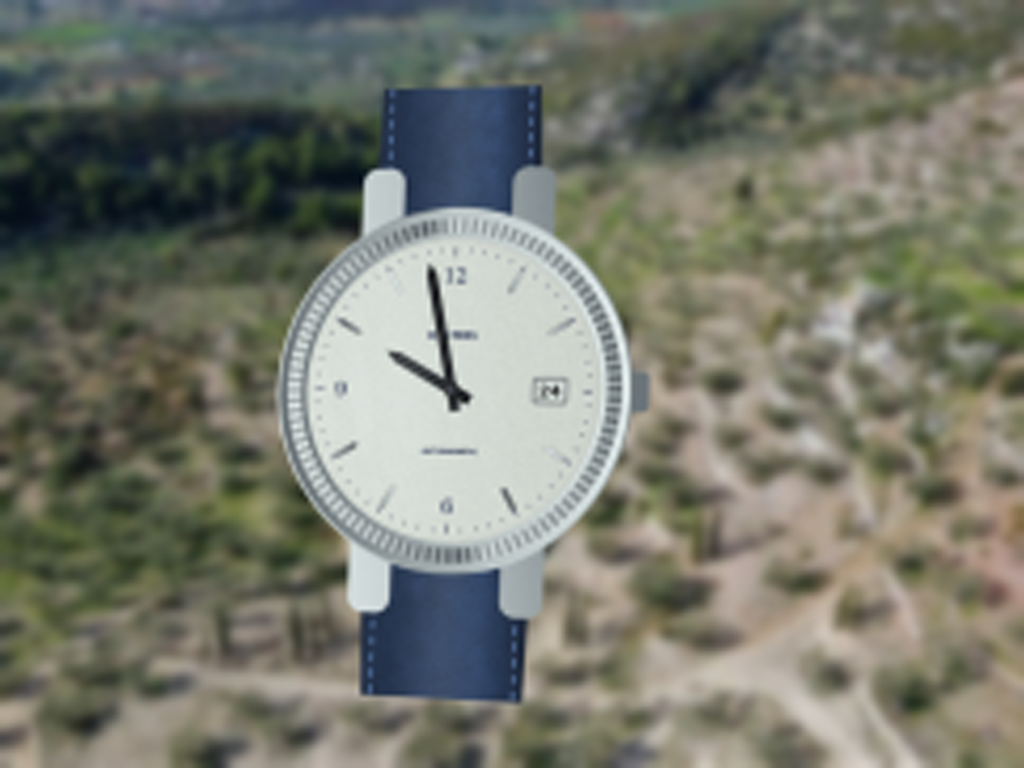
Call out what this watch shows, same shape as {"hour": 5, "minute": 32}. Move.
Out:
{"hour": 9, "minute": 58}
